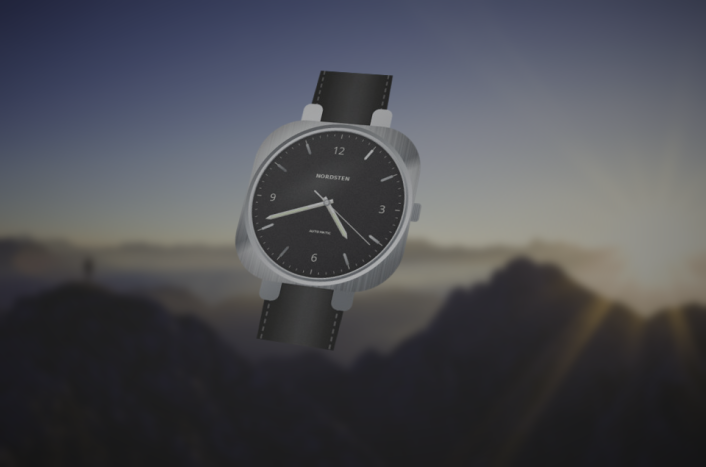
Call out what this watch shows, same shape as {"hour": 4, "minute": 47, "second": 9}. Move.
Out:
{"hour": 4, "minute": 41, "second": 21}
